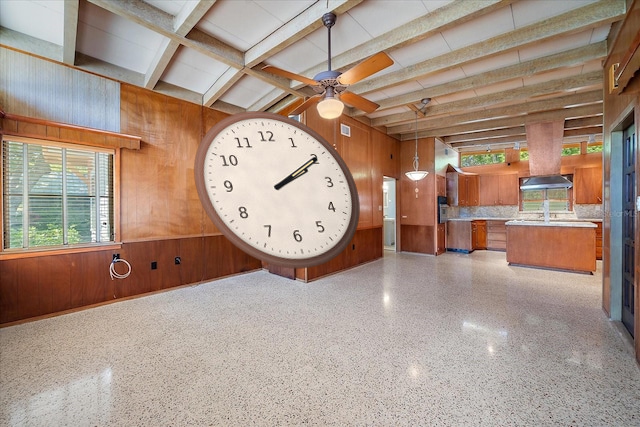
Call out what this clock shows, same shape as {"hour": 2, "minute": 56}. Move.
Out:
{"hour": 2, "minute": 10}
